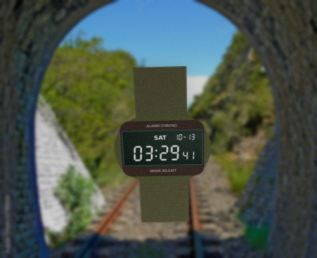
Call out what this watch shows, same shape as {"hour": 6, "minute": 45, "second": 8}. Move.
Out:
{"hour": 3, "minute": 29, "second": 41}
